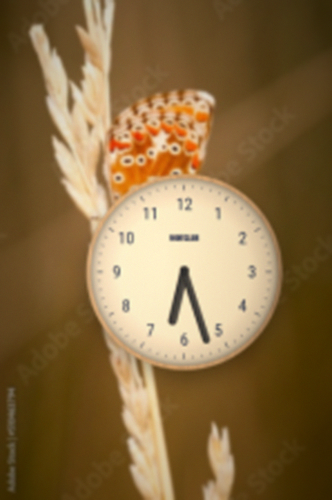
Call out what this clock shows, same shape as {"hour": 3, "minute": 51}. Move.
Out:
{"hour": 6, "minute": 27}
